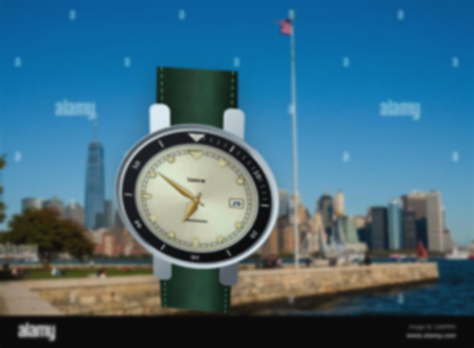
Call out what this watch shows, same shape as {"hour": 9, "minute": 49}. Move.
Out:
{"hour": 6, "minute": 51}
